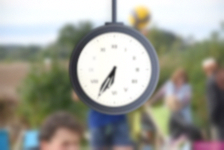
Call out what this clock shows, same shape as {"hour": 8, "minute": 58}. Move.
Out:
{"hour": 6, "minute": 35}
